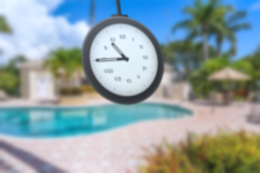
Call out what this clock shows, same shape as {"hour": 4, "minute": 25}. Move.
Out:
{"hour": 10, "minute": 45}
